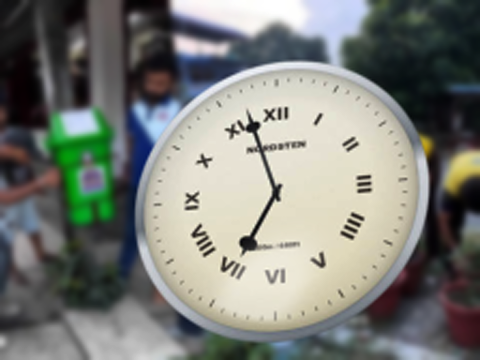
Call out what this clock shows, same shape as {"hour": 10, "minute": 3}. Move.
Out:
{"hour": 6, "minute": 57}
